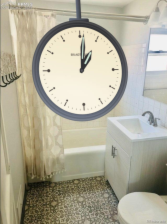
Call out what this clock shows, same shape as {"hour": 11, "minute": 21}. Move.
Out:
{"hour": 1, "minute": 1}
